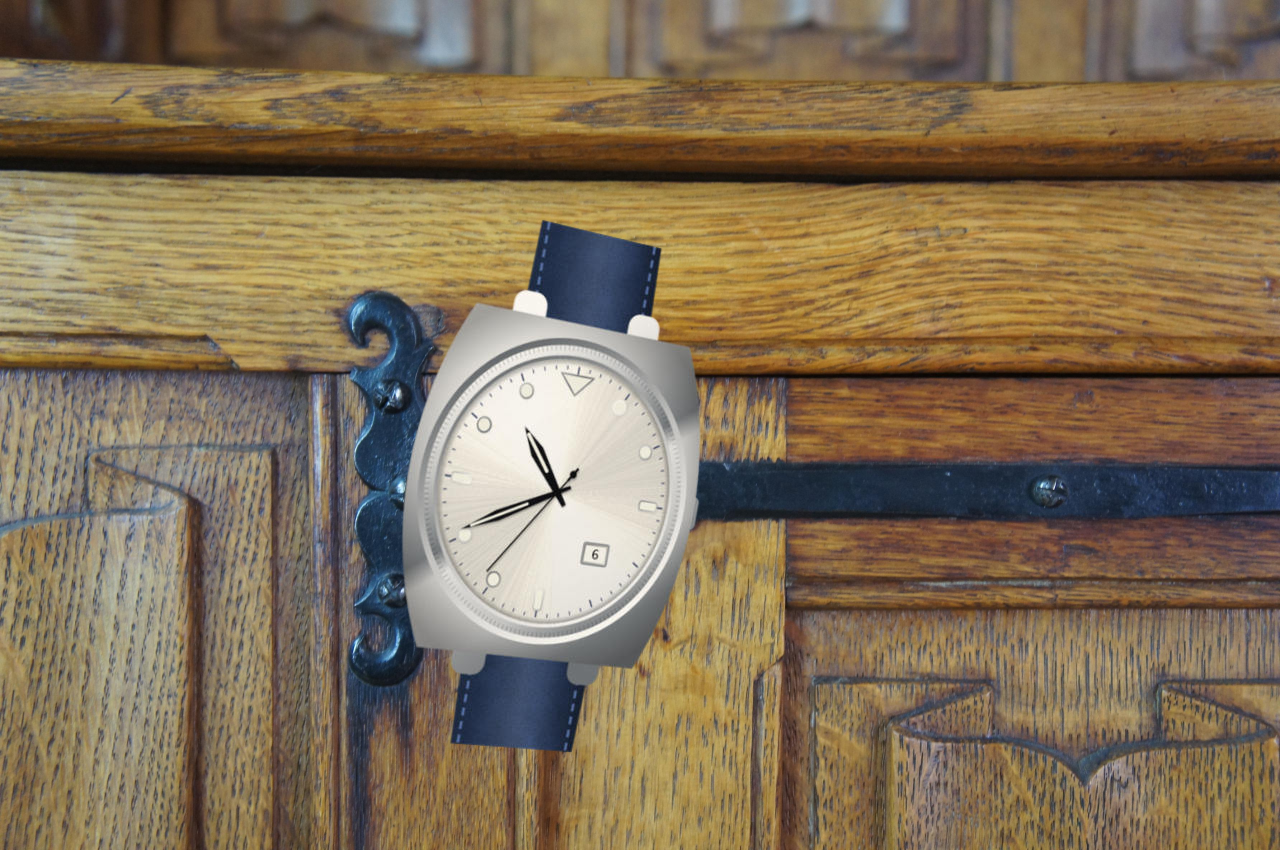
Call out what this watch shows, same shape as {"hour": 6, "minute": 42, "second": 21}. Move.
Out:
{"hour": 10, "minute": 40, "second": 36}
